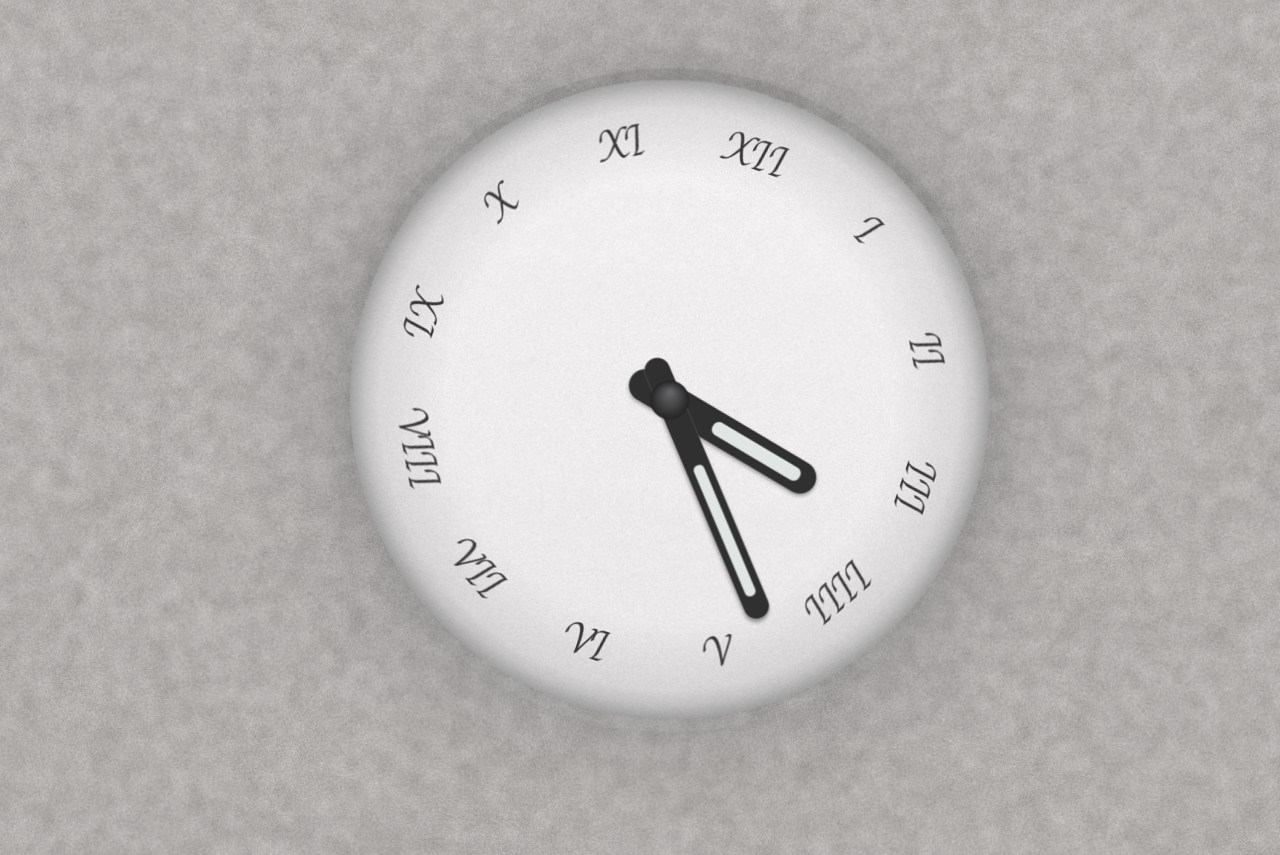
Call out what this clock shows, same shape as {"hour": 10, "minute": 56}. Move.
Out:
{"hour": 3, "minute": 23}
